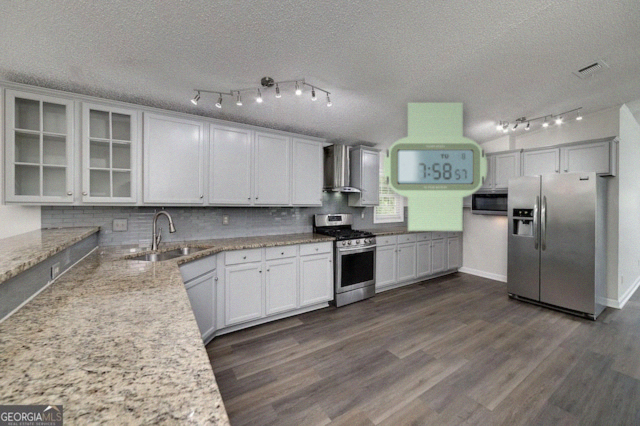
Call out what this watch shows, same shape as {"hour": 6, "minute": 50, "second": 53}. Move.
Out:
{"hour": 7, "minute": 58, "second": 57}
